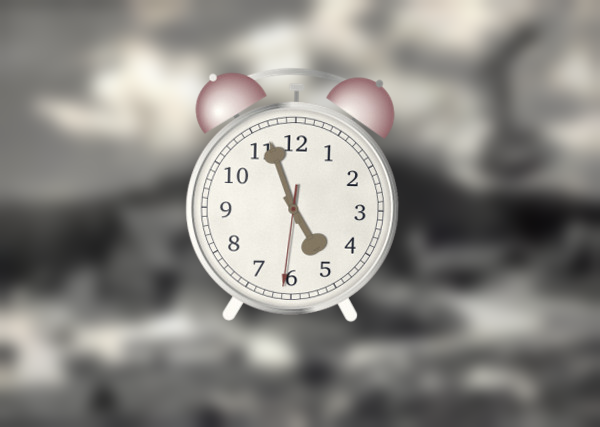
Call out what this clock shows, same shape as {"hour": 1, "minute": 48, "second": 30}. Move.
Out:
{"hour": 4, "minute": 56, "second": 31}
